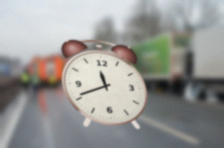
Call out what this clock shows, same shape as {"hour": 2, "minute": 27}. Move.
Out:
{"hour": 11, "minute": 41}
